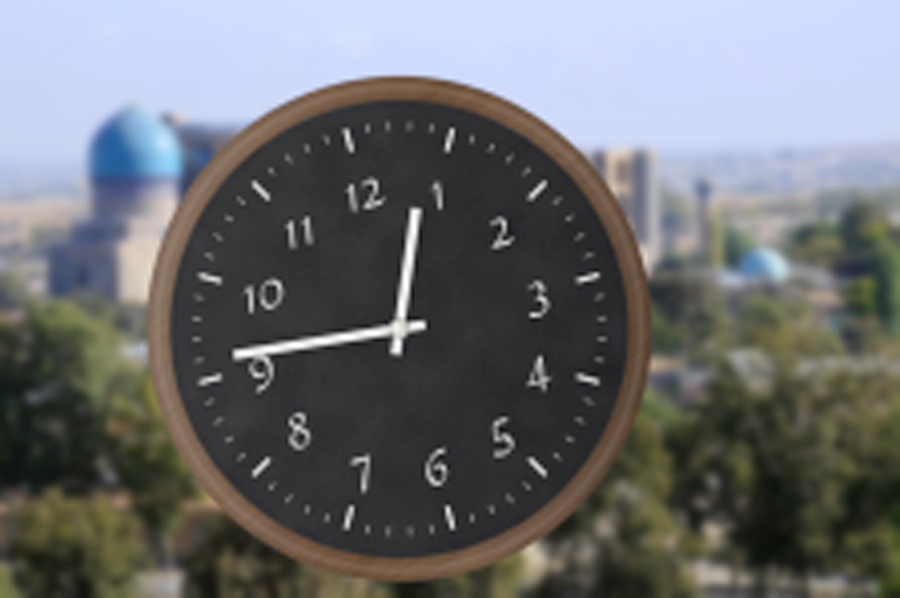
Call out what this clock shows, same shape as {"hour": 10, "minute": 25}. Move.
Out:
{"hour": 12, "minute": 46}
